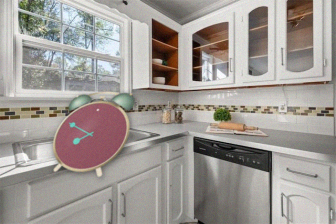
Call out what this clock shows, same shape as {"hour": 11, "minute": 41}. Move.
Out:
{"hour": 7, "minute": 49}
